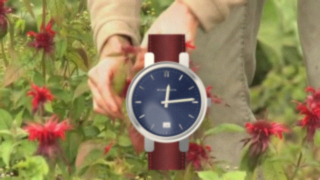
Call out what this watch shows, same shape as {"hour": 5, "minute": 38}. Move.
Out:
{"hour": 12, "minute": 14}
